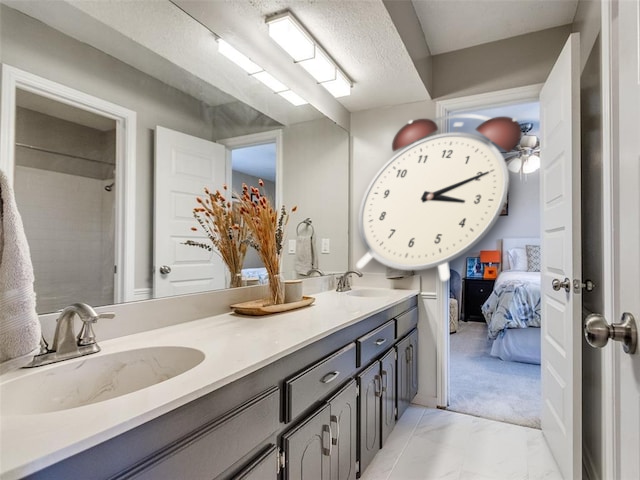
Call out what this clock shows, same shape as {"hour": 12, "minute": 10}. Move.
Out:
{"hour": 3, "minute": 10}
